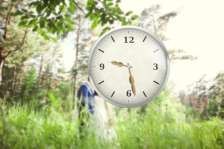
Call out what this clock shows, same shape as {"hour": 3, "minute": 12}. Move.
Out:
{"hour": 9, "minute": 28}
